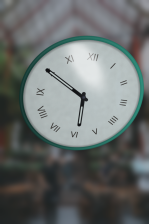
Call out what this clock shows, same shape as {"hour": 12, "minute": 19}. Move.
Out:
{"hour": 5, "minute": 50}
